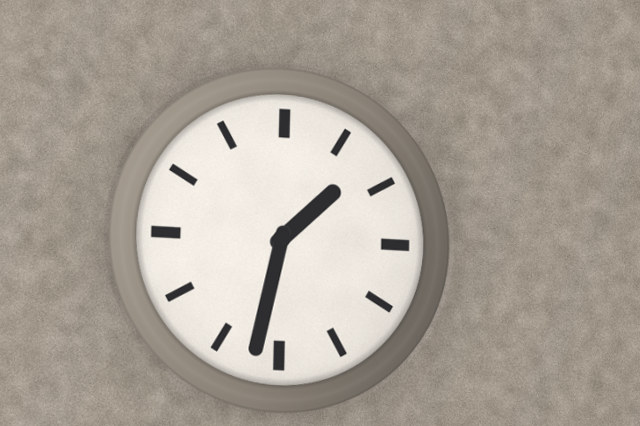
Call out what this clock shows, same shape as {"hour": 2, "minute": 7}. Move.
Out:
{"hour": 1, "minute": 32}
